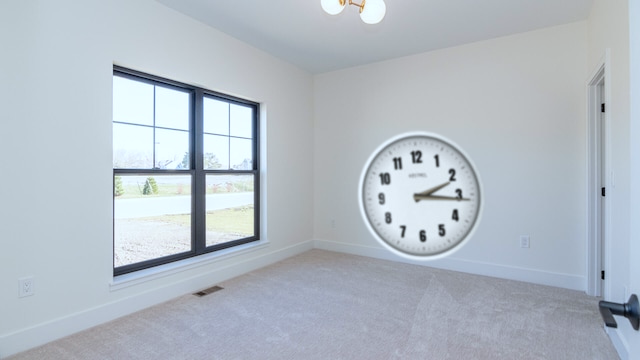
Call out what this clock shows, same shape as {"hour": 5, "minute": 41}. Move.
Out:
{"hour": 2, "minute": 16}
